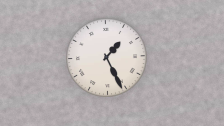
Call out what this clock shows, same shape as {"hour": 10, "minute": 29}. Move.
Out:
{"hour": 1, "minute": 26}
